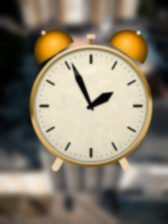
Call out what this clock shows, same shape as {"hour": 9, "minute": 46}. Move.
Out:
{"hour": 1, "minute": 56}
